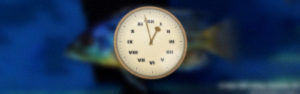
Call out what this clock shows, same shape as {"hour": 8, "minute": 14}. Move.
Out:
{"hour": 12, "minute": 58}
